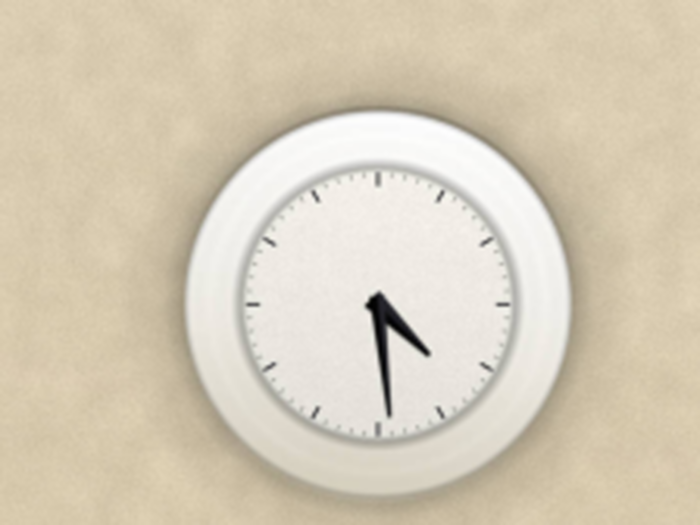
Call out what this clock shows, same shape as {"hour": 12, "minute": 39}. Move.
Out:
{"hour": 4, "minute": 29}
